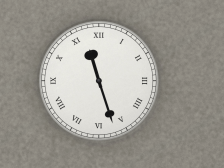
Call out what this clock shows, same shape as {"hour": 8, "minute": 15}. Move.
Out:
{"hour": 11, "minute": 27}
